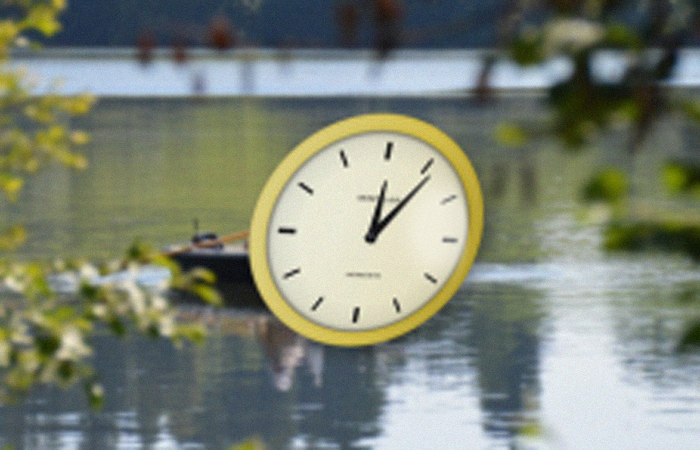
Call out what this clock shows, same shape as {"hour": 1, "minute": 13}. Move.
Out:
{"hour": 12, "minute": 6}
